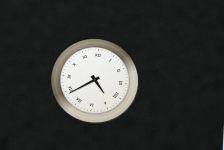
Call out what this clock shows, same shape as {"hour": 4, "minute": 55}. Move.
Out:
{"hour": 4, "minute": 39}
